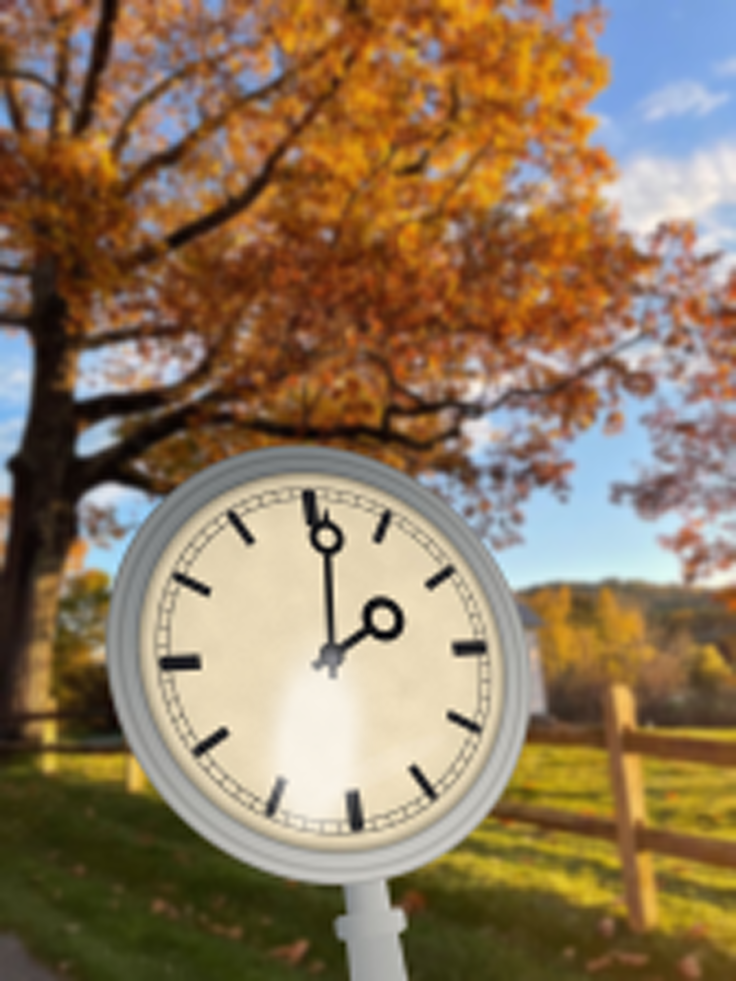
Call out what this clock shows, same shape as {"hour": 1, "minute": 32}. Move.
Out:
{"hour": 2, "minute": 1}
